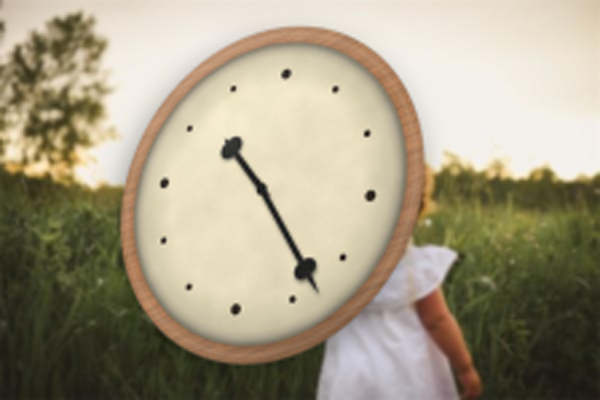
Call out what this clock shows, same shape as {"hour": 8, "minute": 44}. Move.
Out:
{"hour": 10, "minute": 23}
